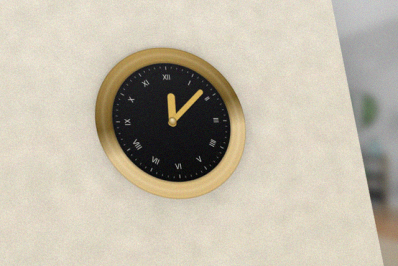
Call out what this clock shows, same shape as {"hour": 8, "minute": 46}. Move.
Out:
{"hour": 12, "minute": 8}
